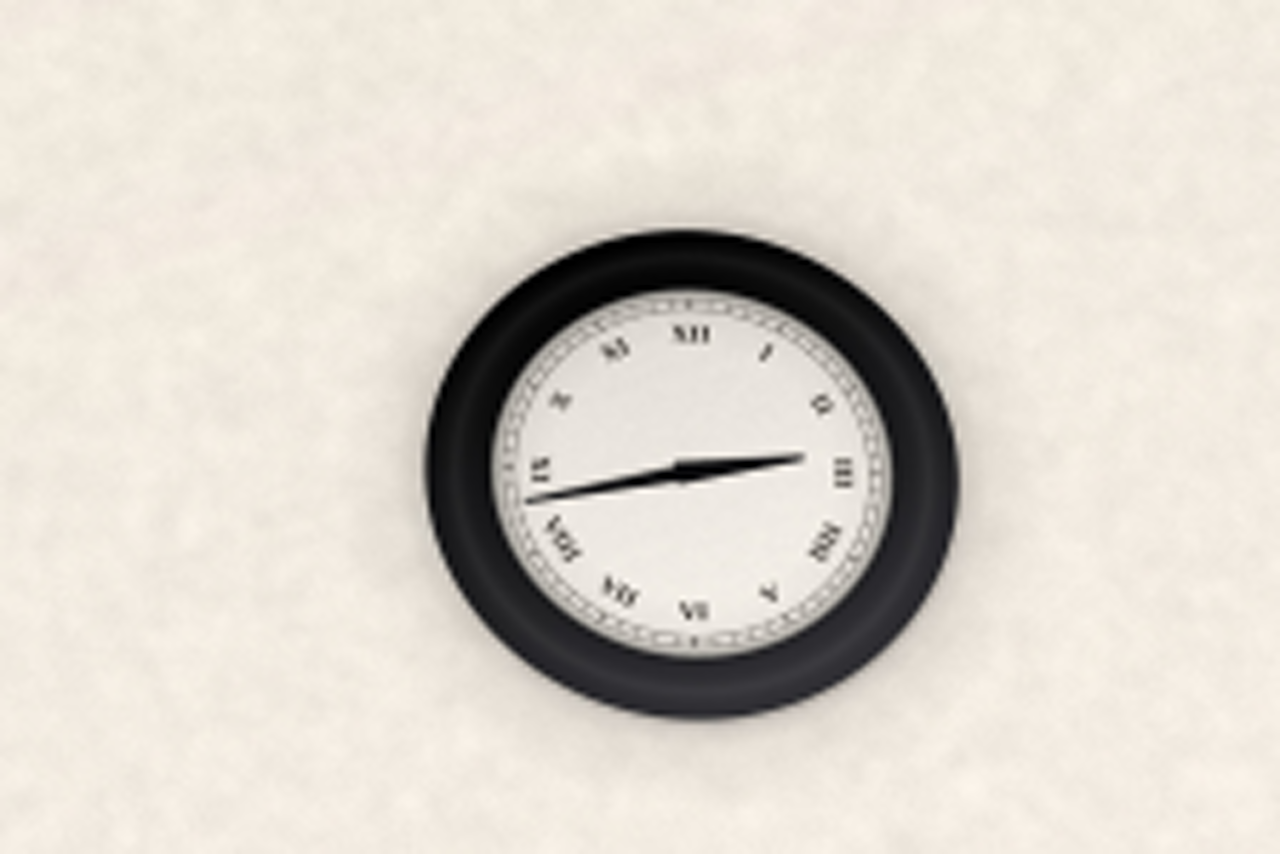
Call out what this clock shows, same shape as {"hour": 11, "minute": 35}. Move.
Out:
{"hour": 2, "minute": 43}
